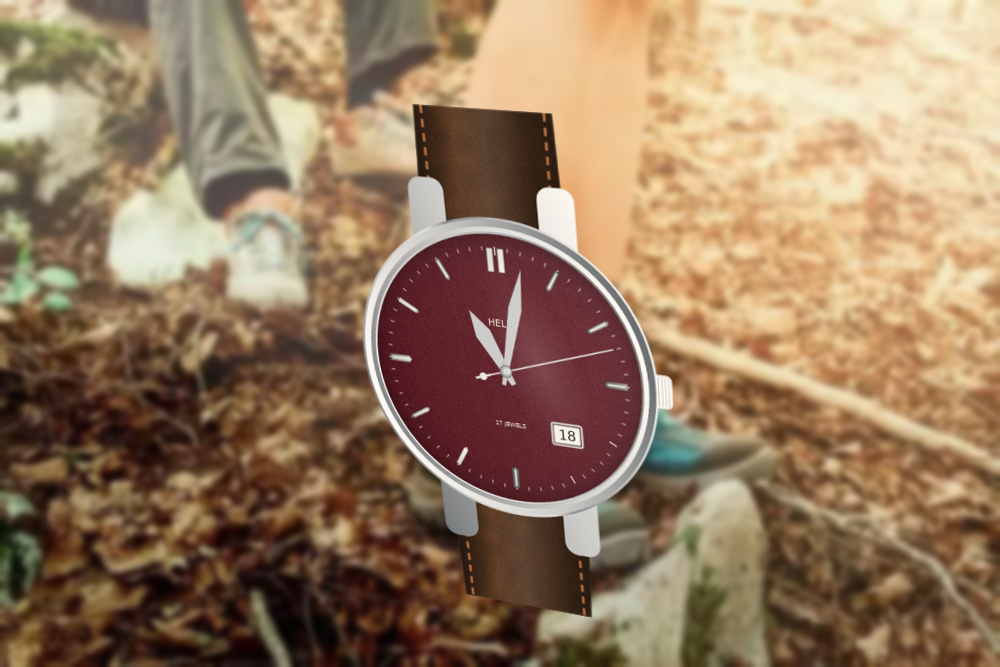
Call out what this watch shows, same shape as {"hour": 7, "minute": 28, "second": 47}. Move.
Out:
{"hour": 11, "minute": 2, "second": 12}
